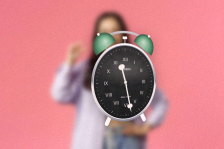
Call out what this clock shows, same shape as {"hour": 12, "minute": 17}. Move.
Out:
{"hour": 11, "minute": 28}
